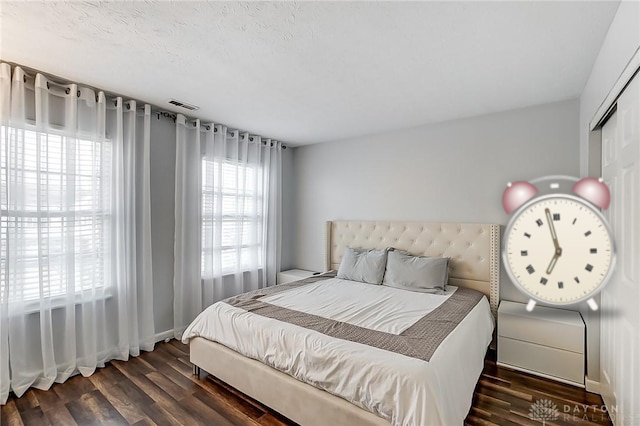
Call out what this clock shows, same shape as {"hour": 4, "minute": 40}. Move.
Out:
{"hour": 6, "minute": 58}
